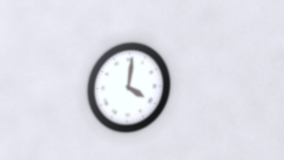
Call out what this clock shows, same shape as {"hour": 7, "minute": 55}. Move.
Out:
{"hour": 4, "minute": 1}
